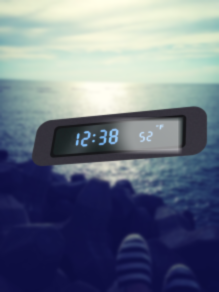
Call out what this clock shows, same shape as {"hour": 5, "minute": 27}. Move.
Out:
{"hour": 12, "minute": 38}
